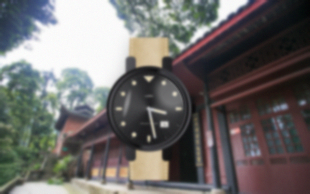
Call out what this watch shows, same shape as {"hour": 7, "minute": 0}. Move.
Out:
{"hour": 3, "minute": 28}
